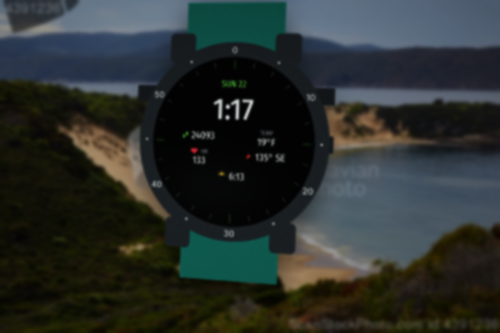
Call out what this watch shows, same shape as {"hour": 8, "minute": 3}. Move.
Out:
{"hour": 1, "minute": 17}
